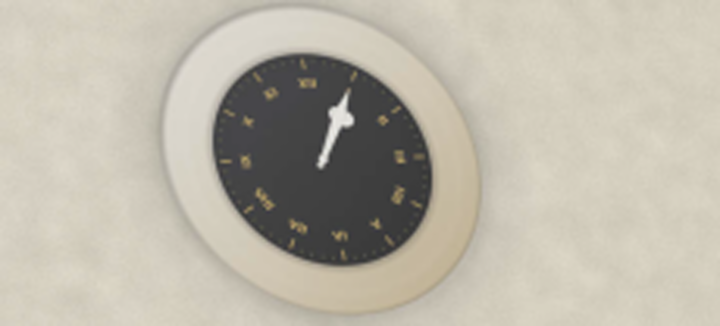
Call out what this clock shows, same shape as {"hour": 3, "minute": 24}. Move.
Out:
{"hour": 1, "minute": 5}
